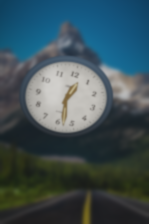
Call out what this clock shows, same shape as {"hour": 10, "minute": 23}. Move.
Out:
{"hour": 12, "minute": 28}
